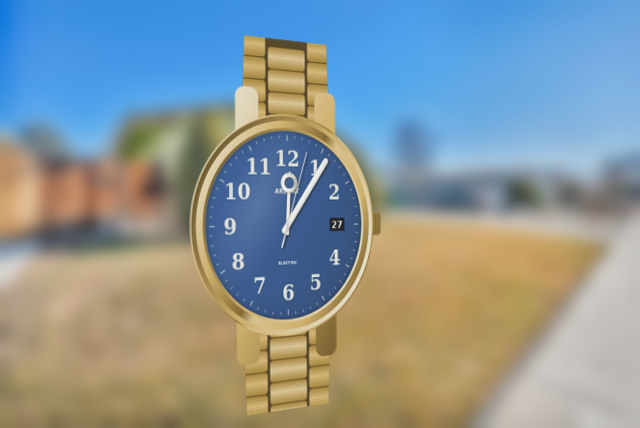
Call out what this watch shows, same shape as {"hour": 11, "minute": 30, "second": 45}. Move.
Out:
{"hour": 12, "minute": 6, "second": 3}
